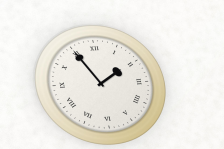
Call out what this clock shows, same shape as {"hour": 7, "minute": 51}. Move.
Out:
{"hour": 1, "minute": 55}
